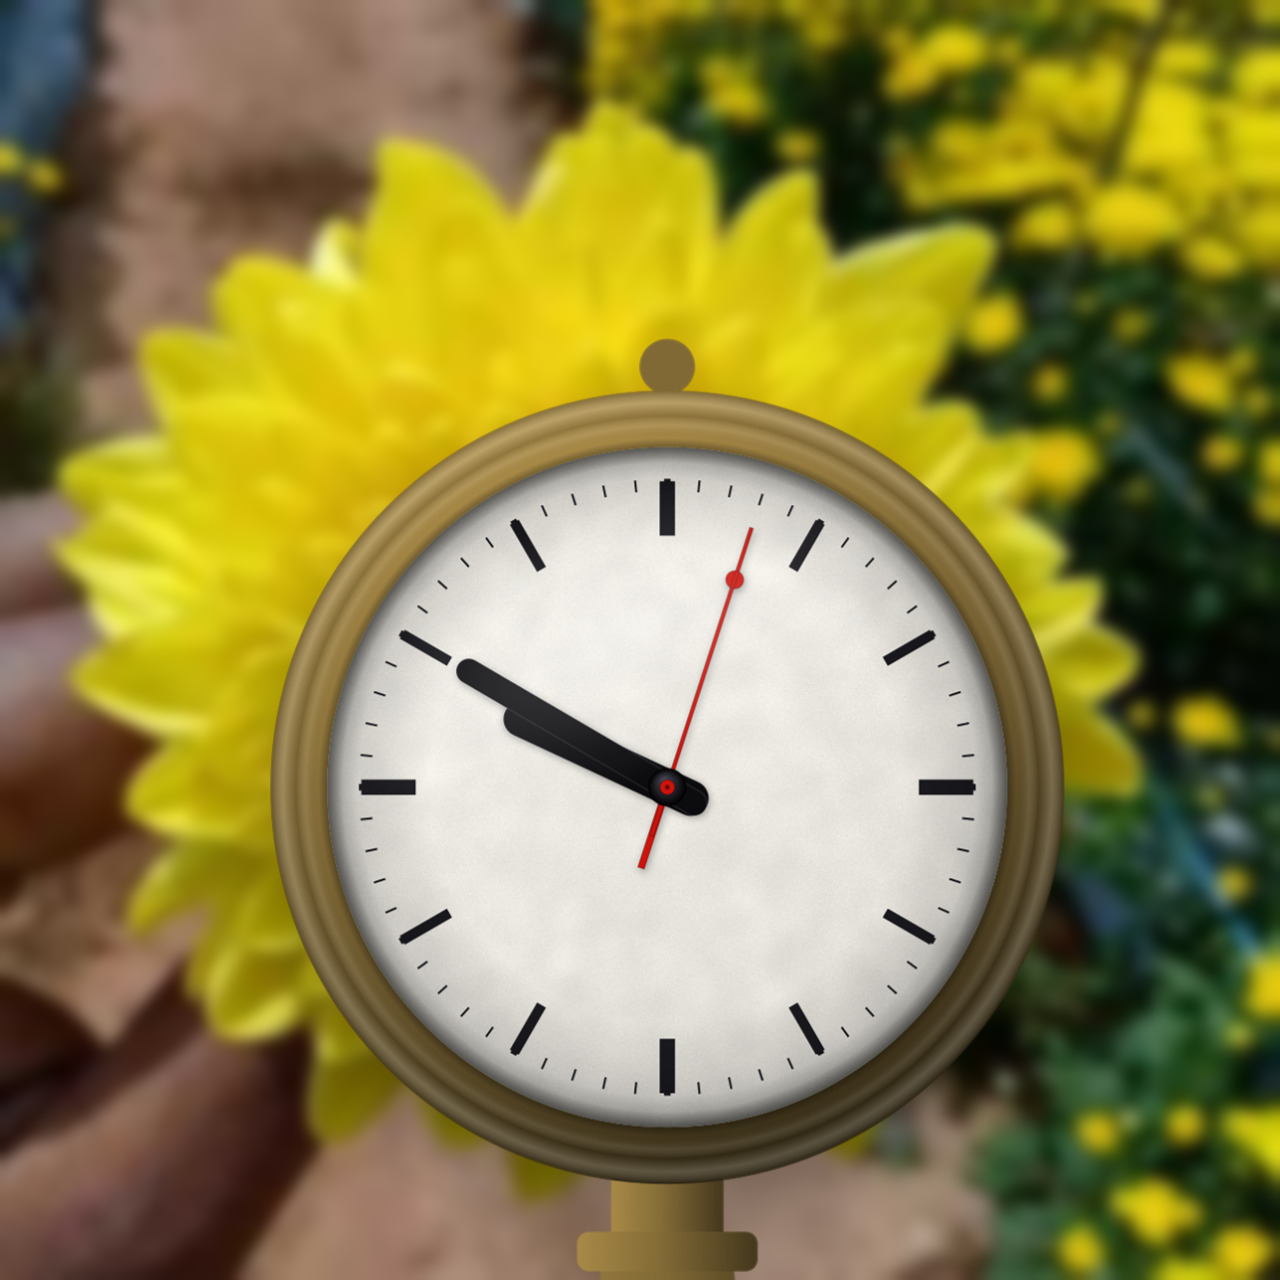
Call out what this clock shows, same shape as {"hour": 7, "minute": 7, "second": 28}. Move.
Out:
{"hour": 9, "minute": 50, "second": 3}
